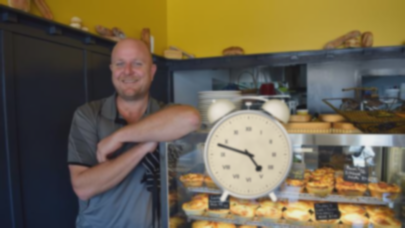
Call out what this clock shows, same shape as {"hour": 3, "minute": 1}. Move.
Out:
{"hour": 4, "minute": 48}
